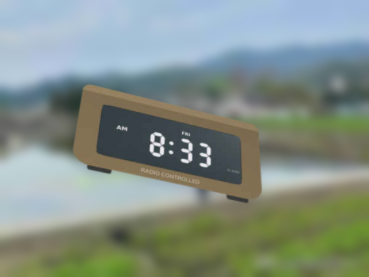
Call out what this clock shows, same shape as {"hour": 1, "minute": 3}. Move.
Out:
{"hour": 8, "minute": 33}
